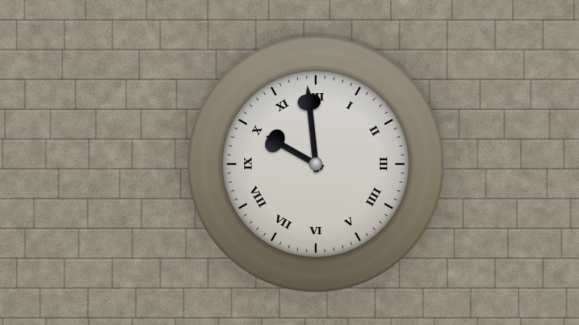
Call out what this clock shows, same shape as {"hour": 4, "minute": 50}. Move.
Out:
{"hour": 9, "minute": 59}
